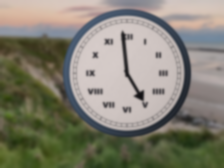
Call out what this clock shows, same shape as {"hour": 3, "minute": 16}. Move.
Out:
{"hour": 4, "minute": 59}
